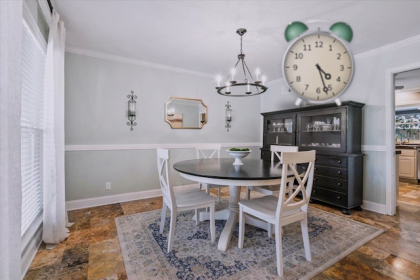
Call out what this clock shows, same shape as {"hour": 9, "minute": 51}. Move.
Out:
{"hour": 4, "minute": 27}
